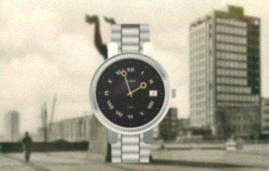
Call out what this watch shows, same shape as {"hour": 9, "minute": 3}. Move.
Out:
{"hour": 1, "minute": 57}
